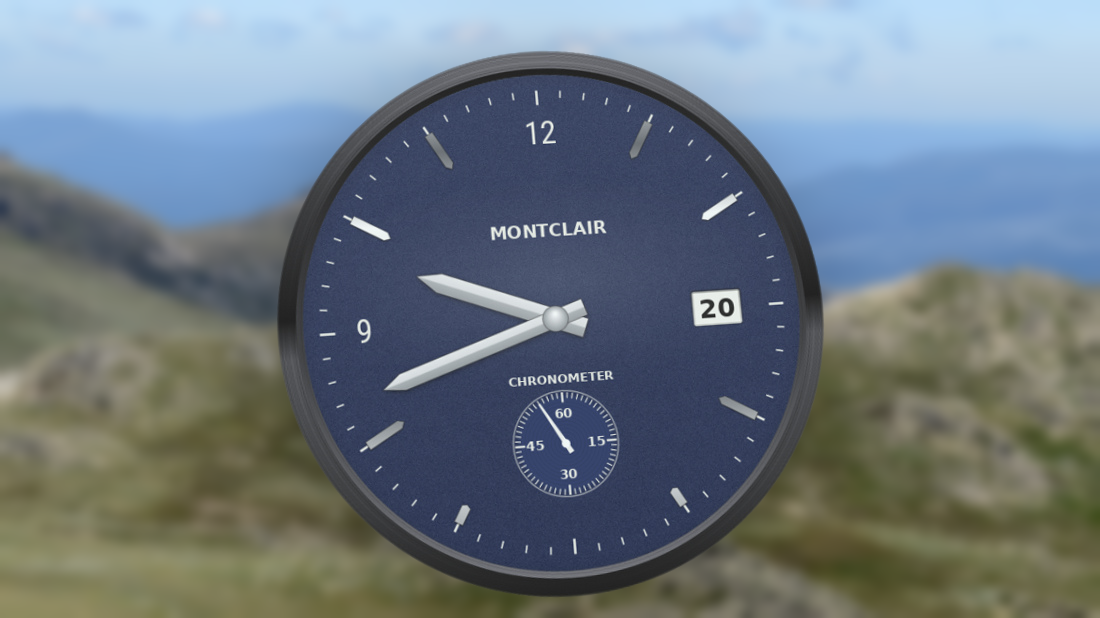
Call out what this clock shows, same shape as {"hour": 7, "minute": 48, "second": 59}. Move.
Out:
{"hour": 9, "minute": 41, "second": 55}
